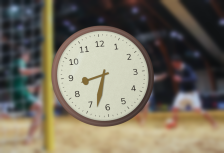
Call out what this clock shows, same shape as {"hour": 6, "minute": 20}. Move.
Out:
{"hour": 8, "minute": 33}
